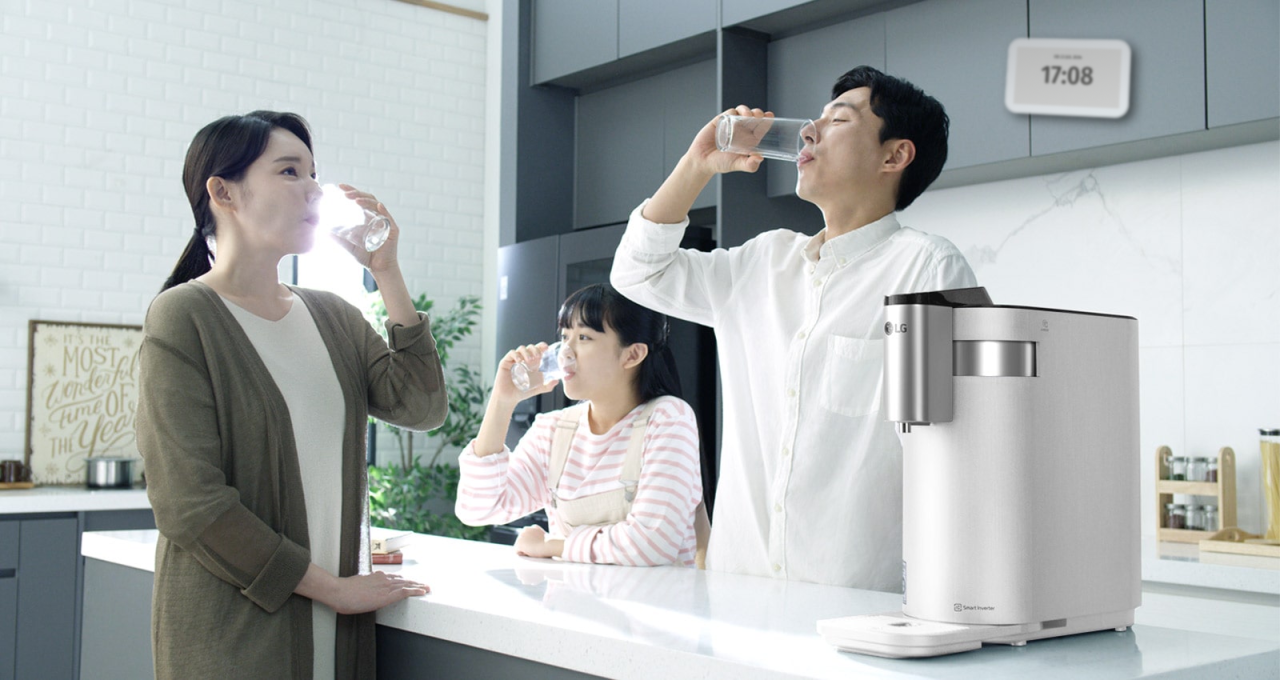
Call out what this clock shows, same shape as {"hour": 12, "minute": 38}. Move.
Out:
{"hour": 17, "minute": 8}
